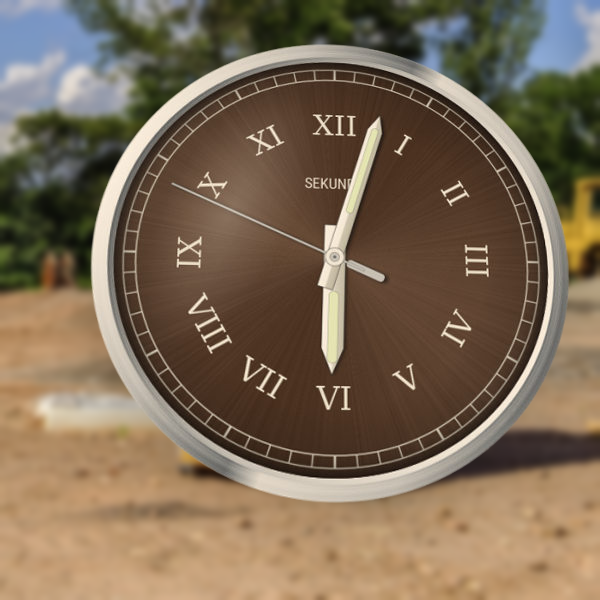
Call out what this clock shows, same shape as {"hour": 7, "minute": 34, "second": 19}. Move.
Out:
{"hour": 6, "minute": 2, "second": 49}
